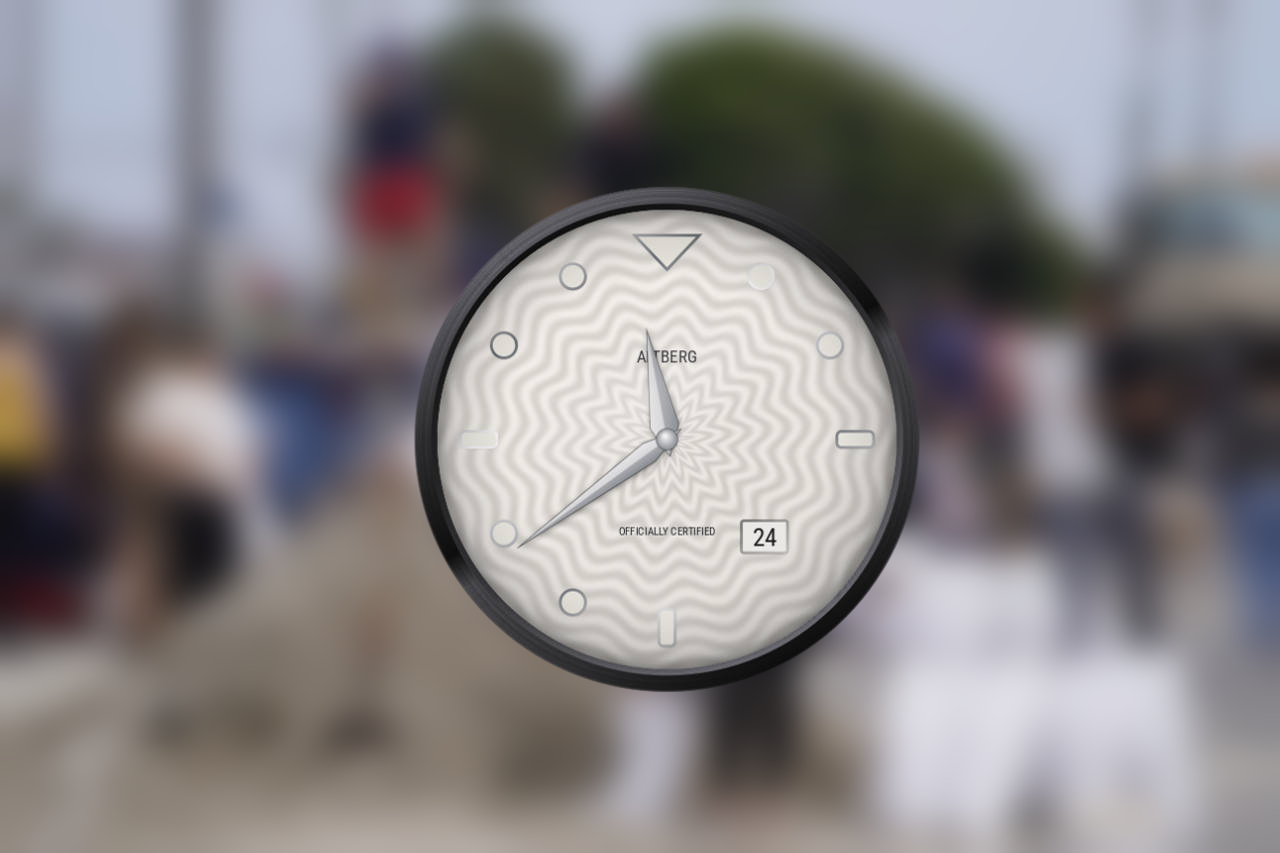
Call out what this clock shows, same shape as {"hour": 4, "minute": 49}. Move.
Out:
{"hour": 11, "minute": 39}
